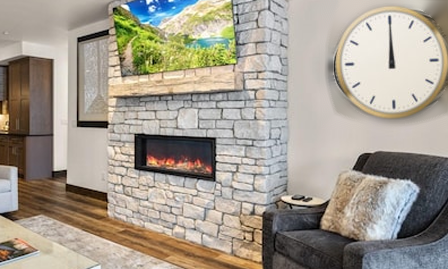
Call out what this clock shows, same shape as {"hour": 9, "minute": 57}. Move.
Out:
{"hour": 12, "minute": 0}
